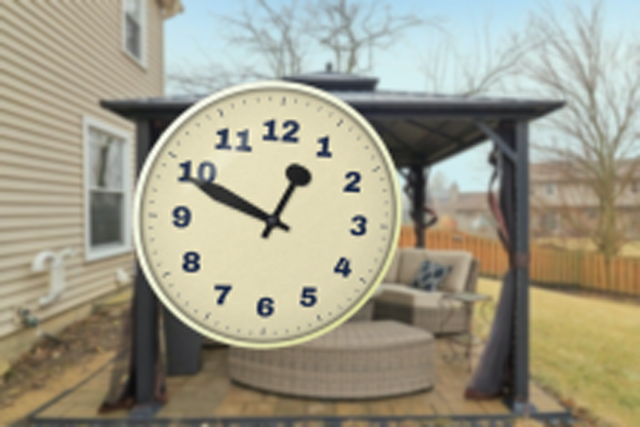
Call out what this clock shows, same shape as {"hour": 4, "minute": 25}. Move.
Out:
{"hour": 12, "minute": 49}
